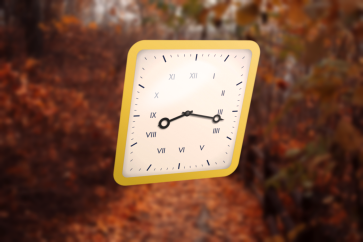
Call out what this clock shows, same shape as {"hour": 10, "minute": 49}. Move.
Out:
{"hour": 8, "minute": 17}
